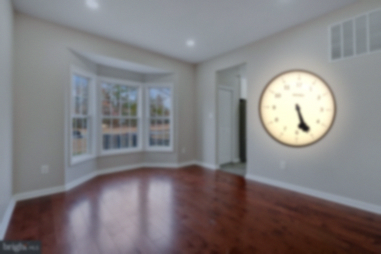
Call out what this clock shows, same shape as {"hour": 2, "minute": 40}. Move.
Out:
{"hour": 5, "minute": 26}
